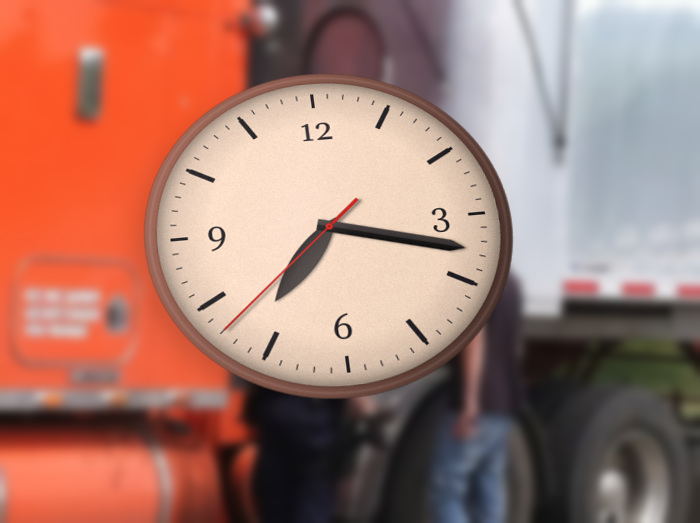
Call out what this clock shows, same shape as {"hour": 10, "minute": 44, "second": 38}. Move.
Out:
{"hour": 7, "minute": 17, "second": 38}
